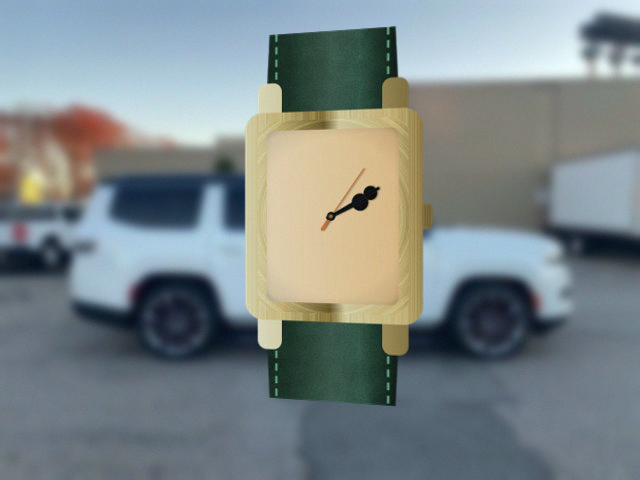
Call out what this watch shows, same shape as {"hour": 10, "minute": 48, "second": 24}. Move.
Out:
{"hour": 2, "minute": 10, "second": 6}
